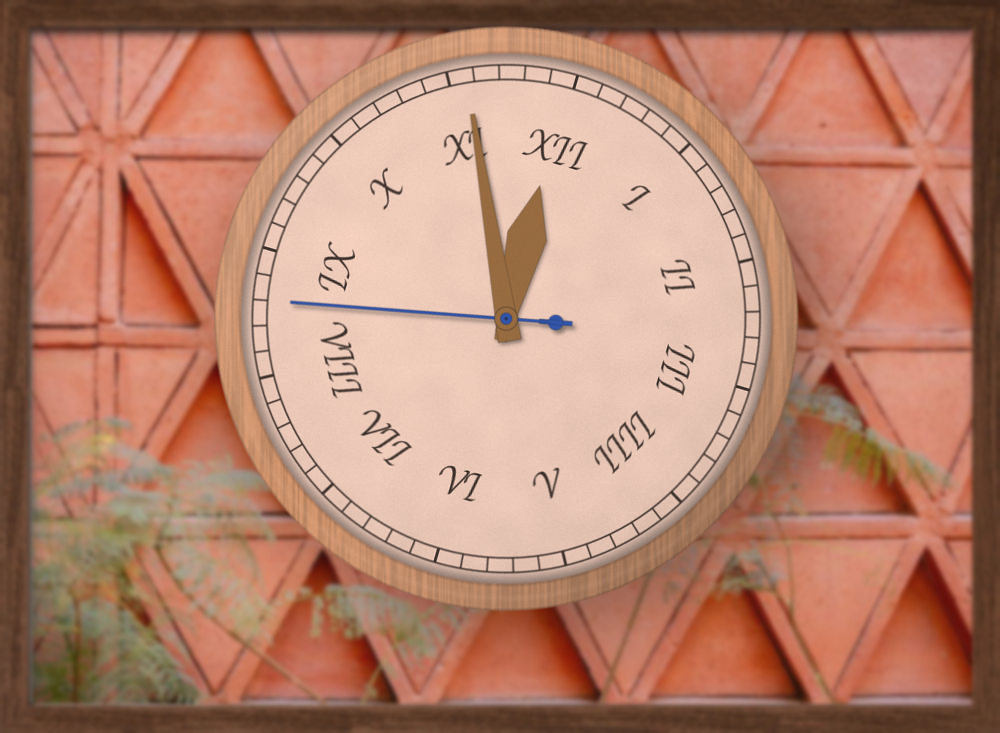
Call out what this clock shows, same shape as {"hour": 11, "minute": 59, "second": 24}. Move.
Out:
{"hour": 11, "minute": 55, "second": 43}
